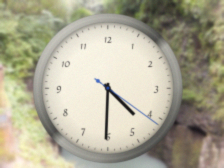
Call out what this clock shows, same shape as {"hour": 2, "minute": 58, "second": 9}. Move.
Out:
{"hour": 4, "minute": 30, "second": 21}
